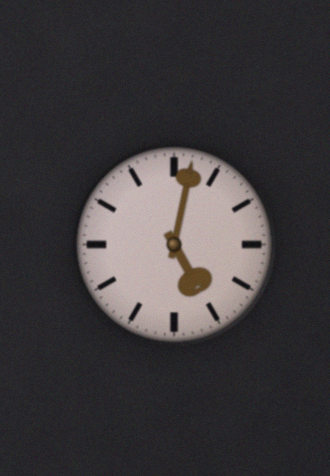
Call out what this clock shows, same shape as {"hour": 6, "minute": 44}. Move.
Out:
{"hour": 5, "minute": 2}
